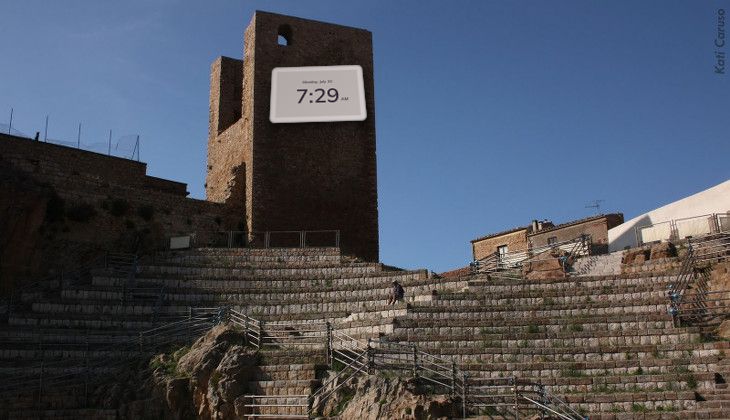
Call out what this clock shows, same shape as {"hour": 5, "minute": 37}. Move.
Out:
{"hour": 7, "minute": 29}
